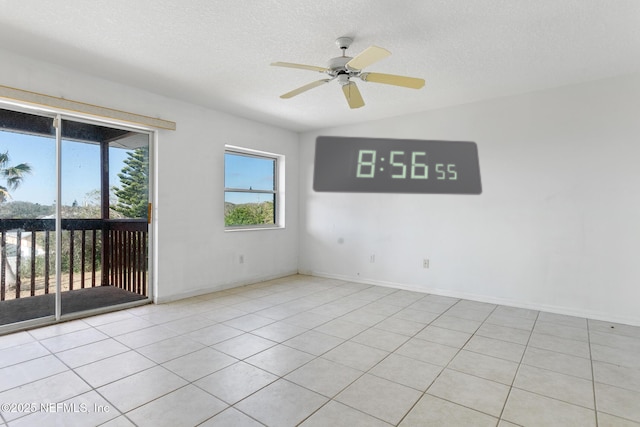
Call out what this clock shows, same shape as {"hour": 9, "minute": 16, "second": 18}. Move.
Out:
{"hour": 8, "minute": 56, "second": 55}
